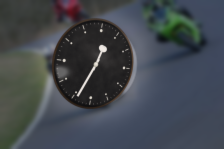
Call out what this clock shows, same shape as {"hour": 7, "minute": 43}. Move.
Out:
{"hour": 12, "minute": 34}
